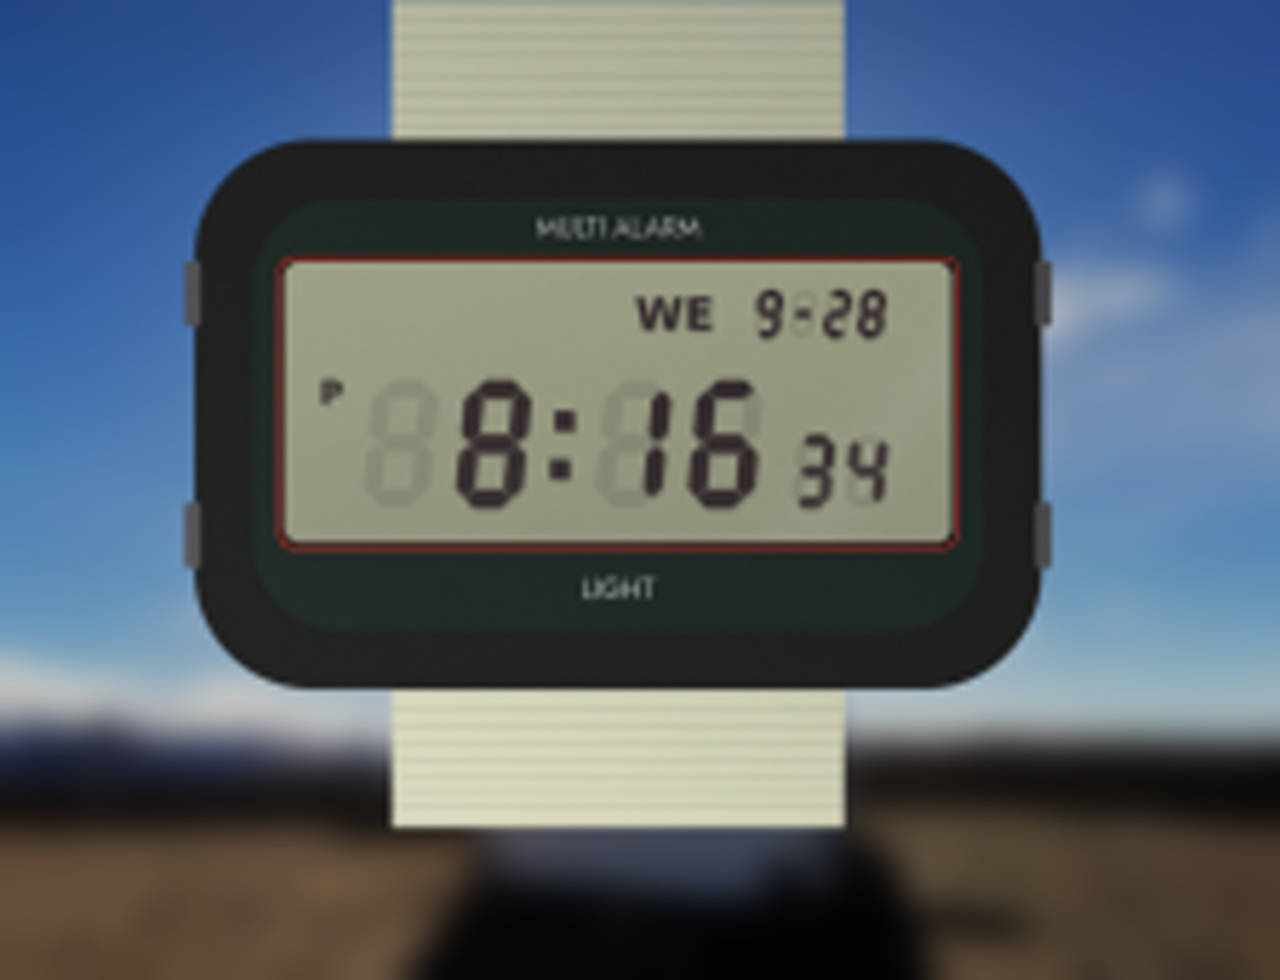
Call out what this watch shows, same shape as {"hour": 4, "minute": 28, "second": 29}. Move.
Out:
{"hour": 8, "minute": 16, "second": 34}
